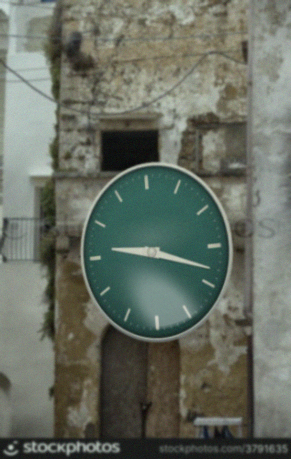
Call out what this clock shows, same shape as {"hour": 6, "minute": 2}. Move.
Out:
{"hour": 9, "minute": 18}
